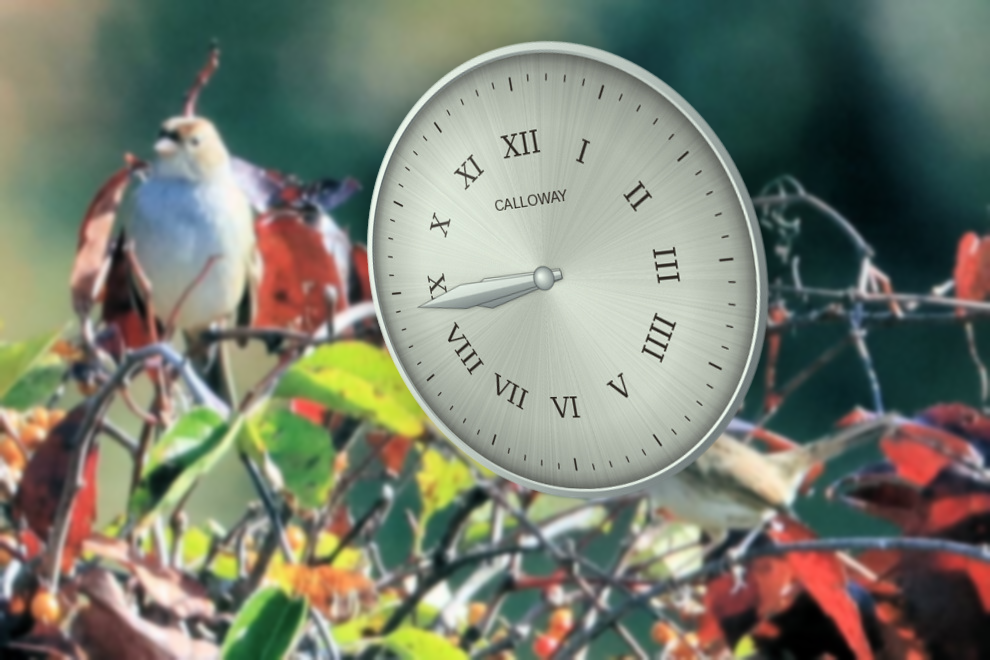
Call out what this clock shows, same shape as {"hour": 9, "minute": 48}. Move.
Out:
{"hour": 8, "minute": 44}
